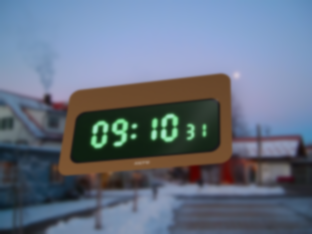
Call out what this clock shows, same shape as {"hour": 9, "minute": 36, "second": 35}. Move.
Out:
{"hour": 9, "minute": 10, "second": 31}
